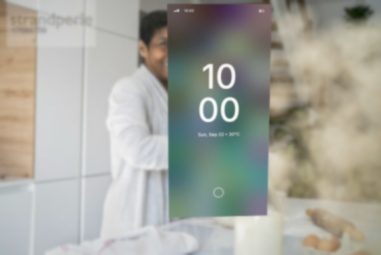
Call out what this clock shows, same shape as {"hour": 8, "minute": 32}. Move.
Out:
{"hour": 10, "minute": 0}
